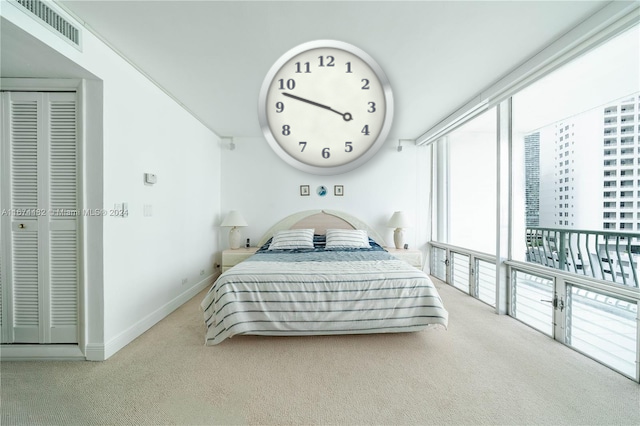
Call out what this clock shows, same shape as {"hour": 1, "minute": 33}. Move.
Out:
{"hour": 3, "minute": 48}
